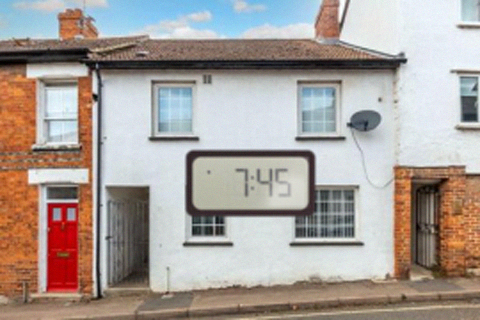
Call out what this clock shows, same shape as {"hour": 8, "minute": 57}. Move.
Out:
{"hour": 7, "minute": 45}
